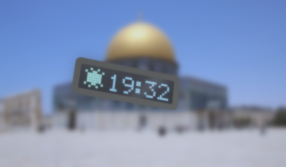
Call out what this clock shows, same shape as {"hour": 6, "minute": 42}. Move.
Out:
{"hour": 19, "minute": 32}
